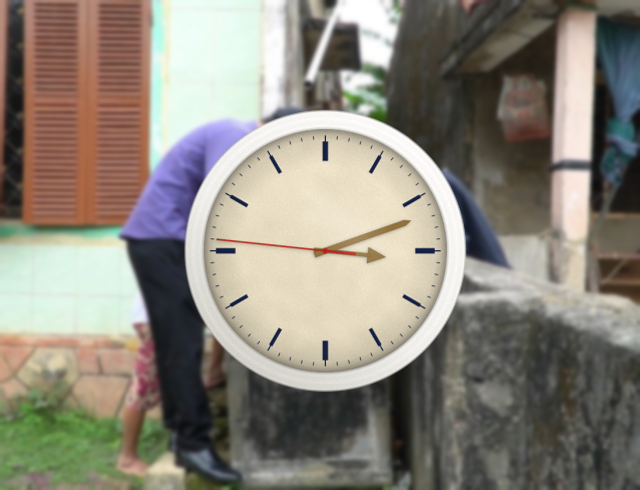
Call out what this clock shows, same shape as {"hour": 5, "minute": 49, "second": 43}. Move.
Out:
{"hour": 3, "minute": 11, "second": 46}
